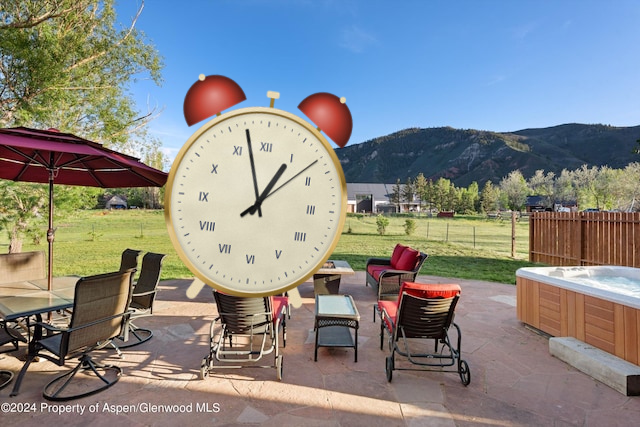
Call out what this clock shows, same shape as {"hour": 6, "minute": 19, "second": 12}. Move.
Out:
{"hour": 12, "minute": 57, "second": 8}
